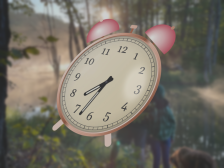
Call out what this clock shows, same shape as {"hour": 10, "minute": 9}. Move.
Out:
{"hour": 7, "minute": 33}
